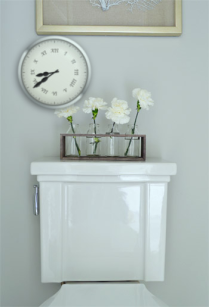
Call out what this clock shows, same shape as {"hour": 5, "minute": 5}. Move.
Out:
{"hour": 8, "minute": 39}
